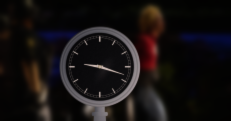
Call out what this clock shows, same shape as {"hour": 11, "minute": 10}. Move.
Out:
{"hour": 9, "minute": 18}
